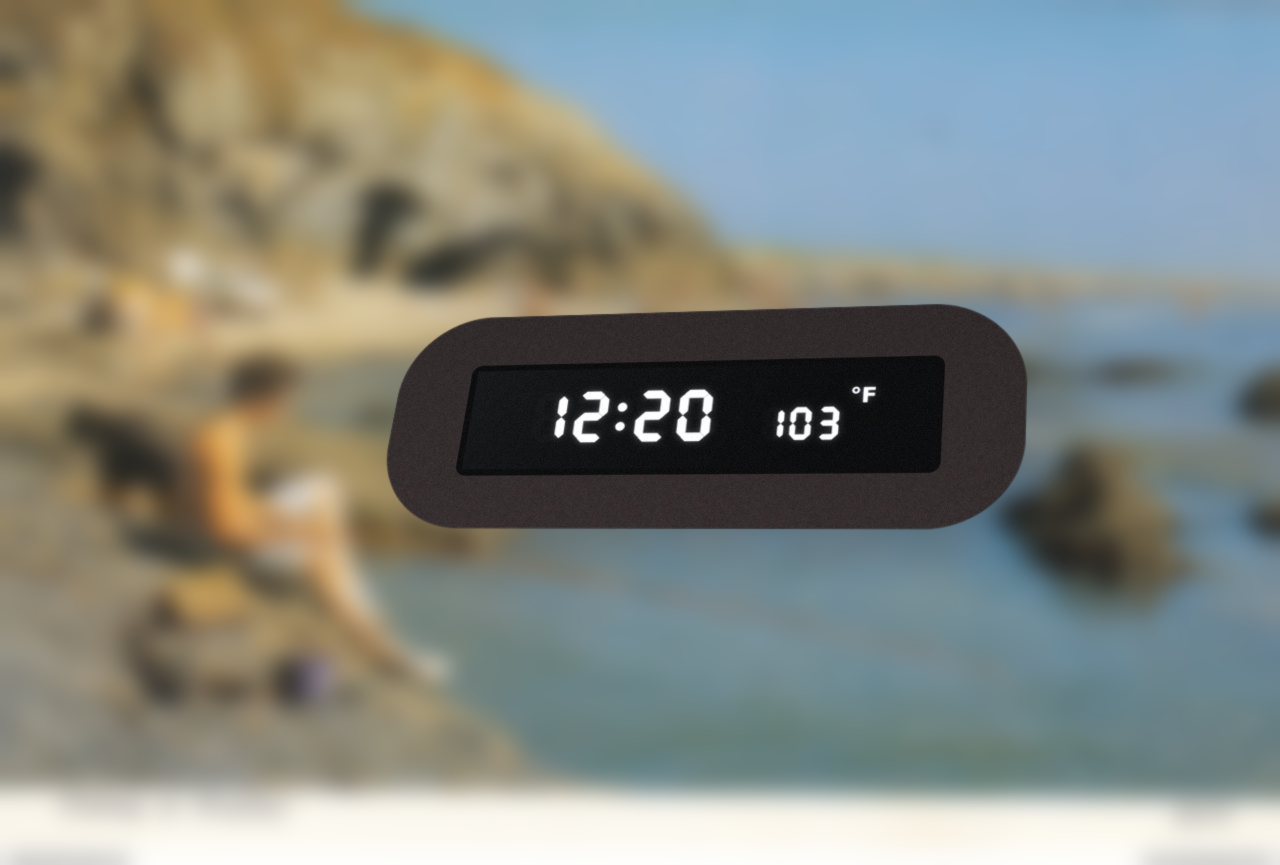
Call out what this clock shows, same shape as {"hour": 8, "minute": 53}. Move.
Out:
{"hour": 12, "minute": 20}
